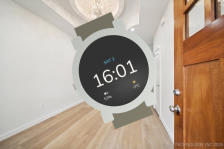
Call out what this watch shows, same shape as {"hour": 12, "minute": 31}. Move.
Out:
{"hour": 16, "minute": 1}
